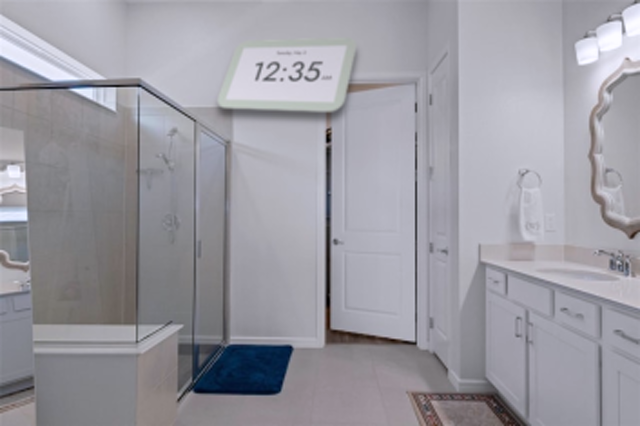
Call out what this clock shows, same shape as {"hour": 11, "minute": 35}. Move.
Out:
{"hour": 12, "minute": 35}
